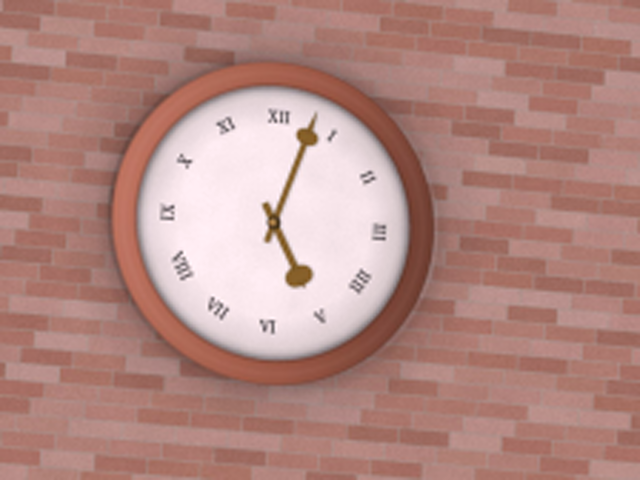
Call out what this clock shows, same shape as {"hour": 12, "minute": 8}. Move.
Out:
{"hour": 5, "minute": 3}
